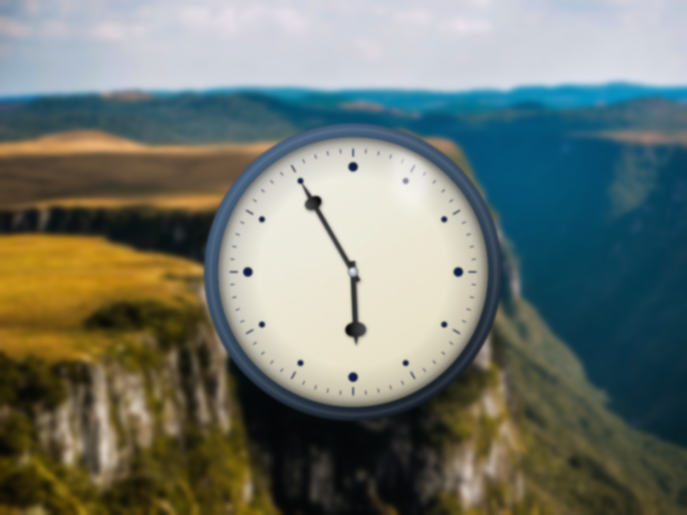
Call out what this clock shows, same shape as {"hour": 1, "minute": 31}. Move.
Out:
{"hour": 5, "minute": 55}
